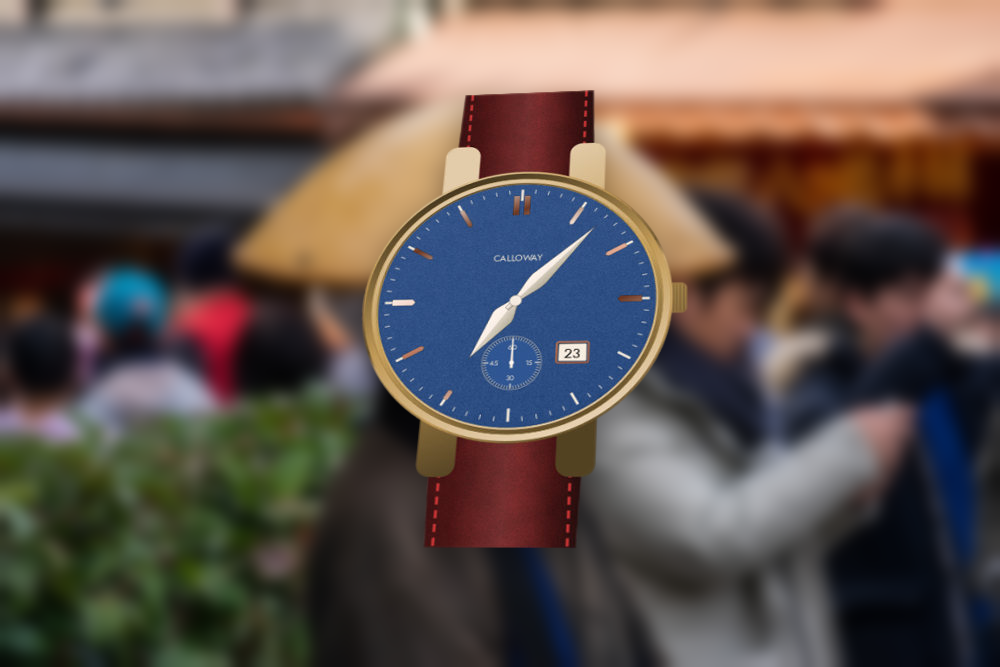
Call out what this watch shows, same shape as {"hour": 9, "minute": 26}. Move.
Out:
{"hour": 7, "minute": 7}
